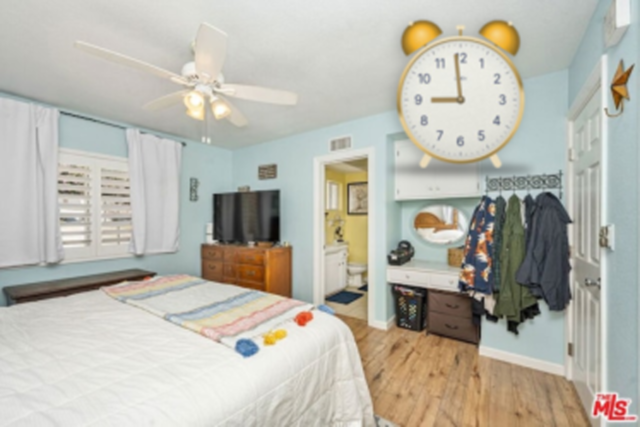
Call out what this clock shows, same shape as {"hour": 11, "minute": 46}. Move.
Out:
{"hour": 8, "minute": 59}
